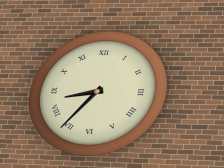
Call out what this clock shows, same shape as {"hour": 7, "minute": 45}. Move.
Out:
{"hour": 8, "minute": 36}
